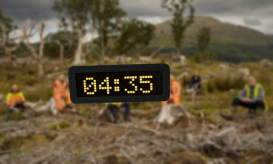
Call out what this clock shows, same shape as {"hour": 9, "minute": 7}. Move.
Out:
{"hour": 4, "minute": 35}
